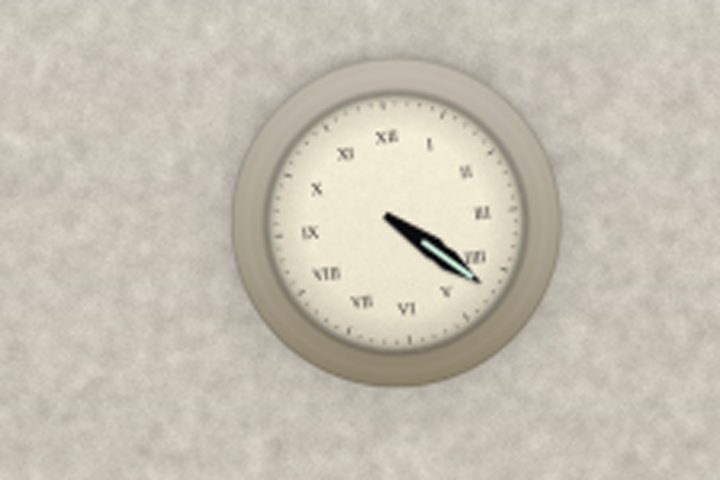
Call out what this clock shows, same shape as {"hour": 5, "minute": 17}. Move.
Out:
{"hour": 4, "minute": 22}
